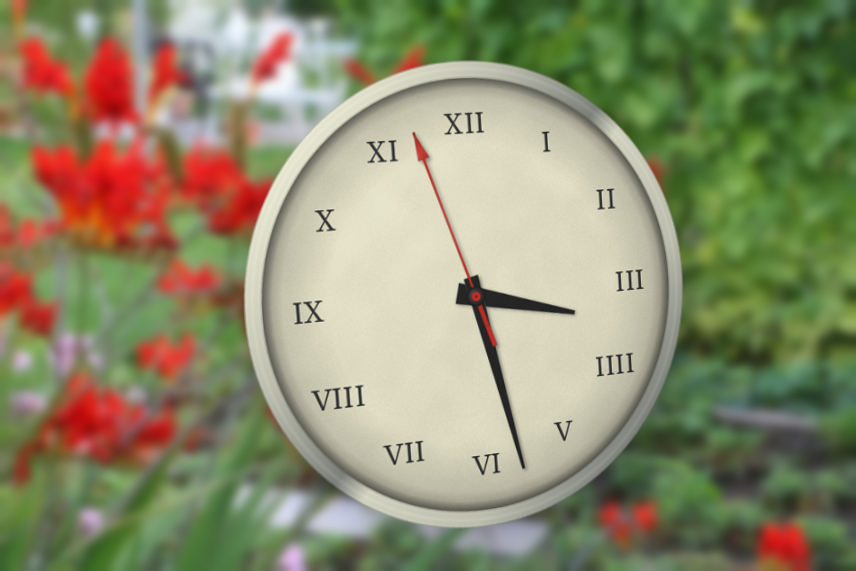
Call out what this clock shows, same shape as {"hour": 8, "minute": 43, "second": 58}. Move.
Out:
{"hour": 3, "minute": 27, "second": 57}
